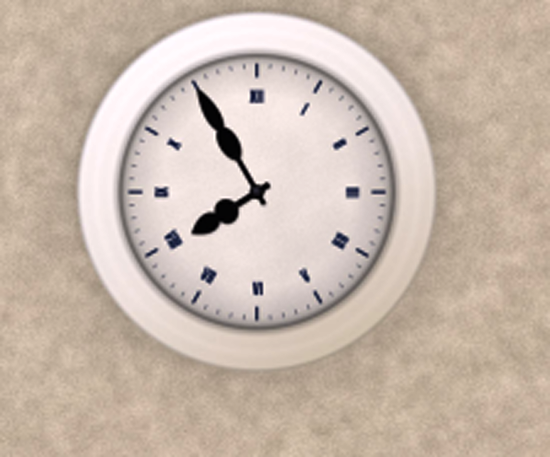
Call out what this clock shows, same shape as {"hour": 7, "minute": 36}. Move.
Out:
{"hour": 7, "minute": 55}
